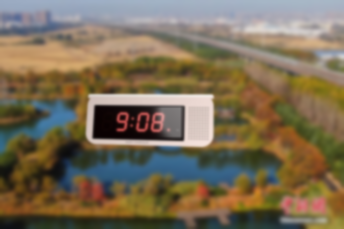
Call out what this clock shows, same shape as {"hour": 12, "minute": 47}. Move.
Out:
{"hour": 9, "minute": 8}
